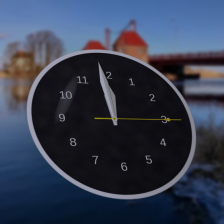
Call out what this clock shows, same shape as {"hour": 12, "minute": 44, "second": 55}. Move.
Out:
{"hour": 11, "minute": 59, "second": 15}
